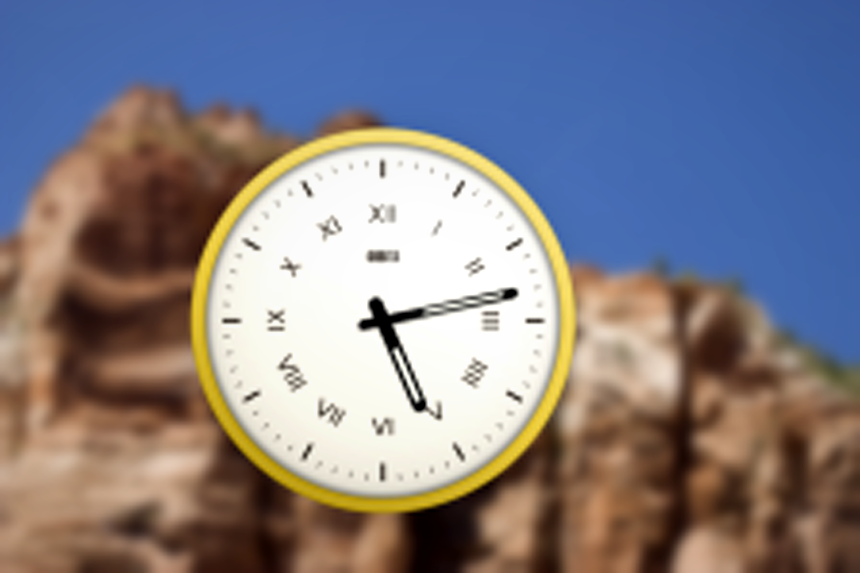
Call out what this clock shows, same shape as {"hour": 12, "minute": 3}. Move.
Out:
{"hour": 5, "minute": 13}
